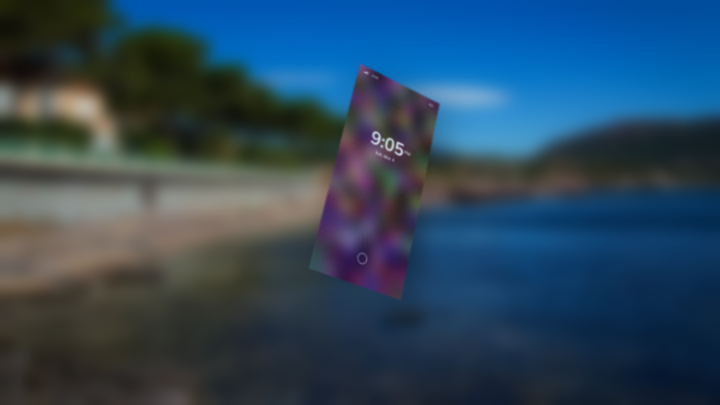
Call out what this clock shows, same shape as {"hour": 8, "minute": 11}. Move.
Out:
{"hour": 9, "minute": 5}
